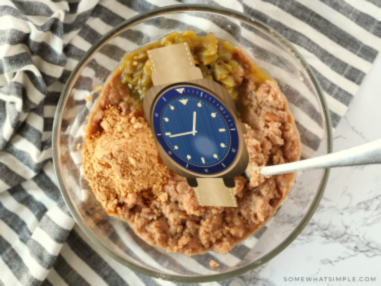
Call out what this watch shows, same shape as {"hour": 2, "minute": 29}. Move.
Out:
{"hour": 12, "minute": 44}
